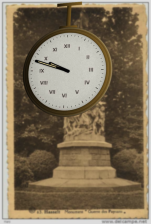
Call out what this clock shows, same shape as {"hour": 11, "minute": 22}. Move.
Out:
{"hour": 9, "minute": 48}
